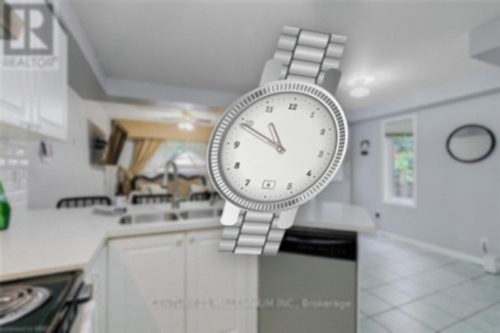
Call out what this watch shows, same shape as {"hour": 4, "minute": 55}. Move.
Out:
{"hour": 10, "minute": 49}
